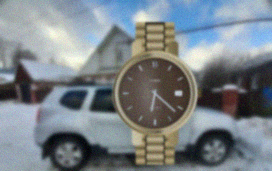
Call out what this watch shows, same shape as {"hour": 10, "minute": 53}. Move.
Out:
{"hour": 6, "minute": 22}
